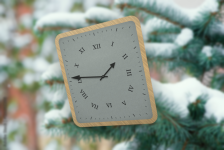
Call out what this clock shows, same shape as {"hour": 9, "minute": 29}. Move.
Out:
{"hour": 1, "minute": 46}
